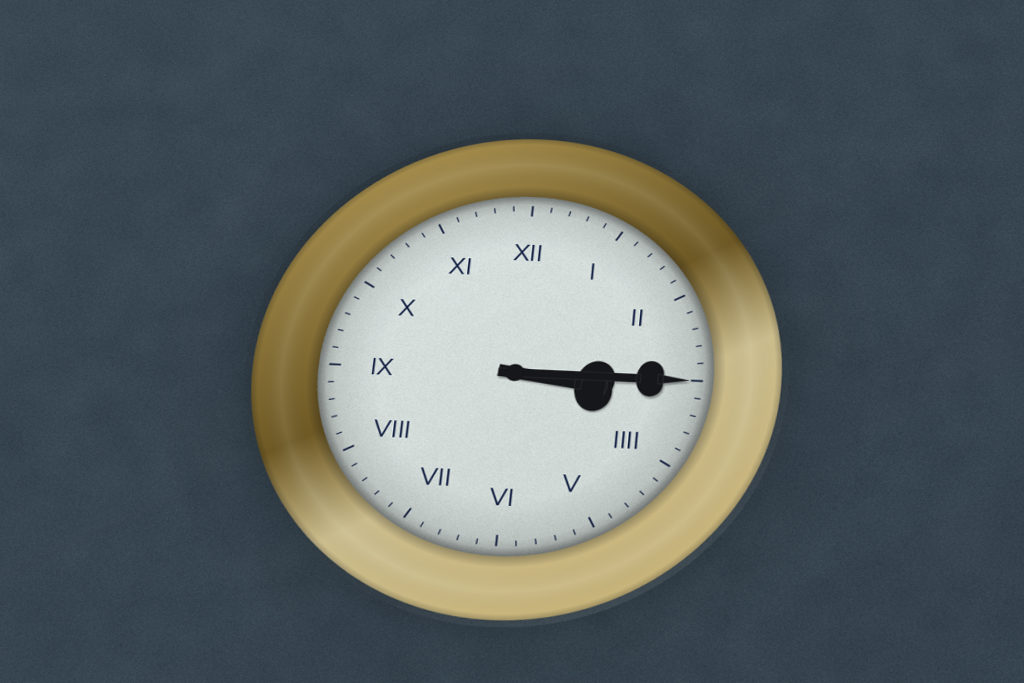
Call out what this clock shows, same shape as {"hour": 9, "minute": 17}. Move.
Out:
{"hour": 3, "minute": 15}
